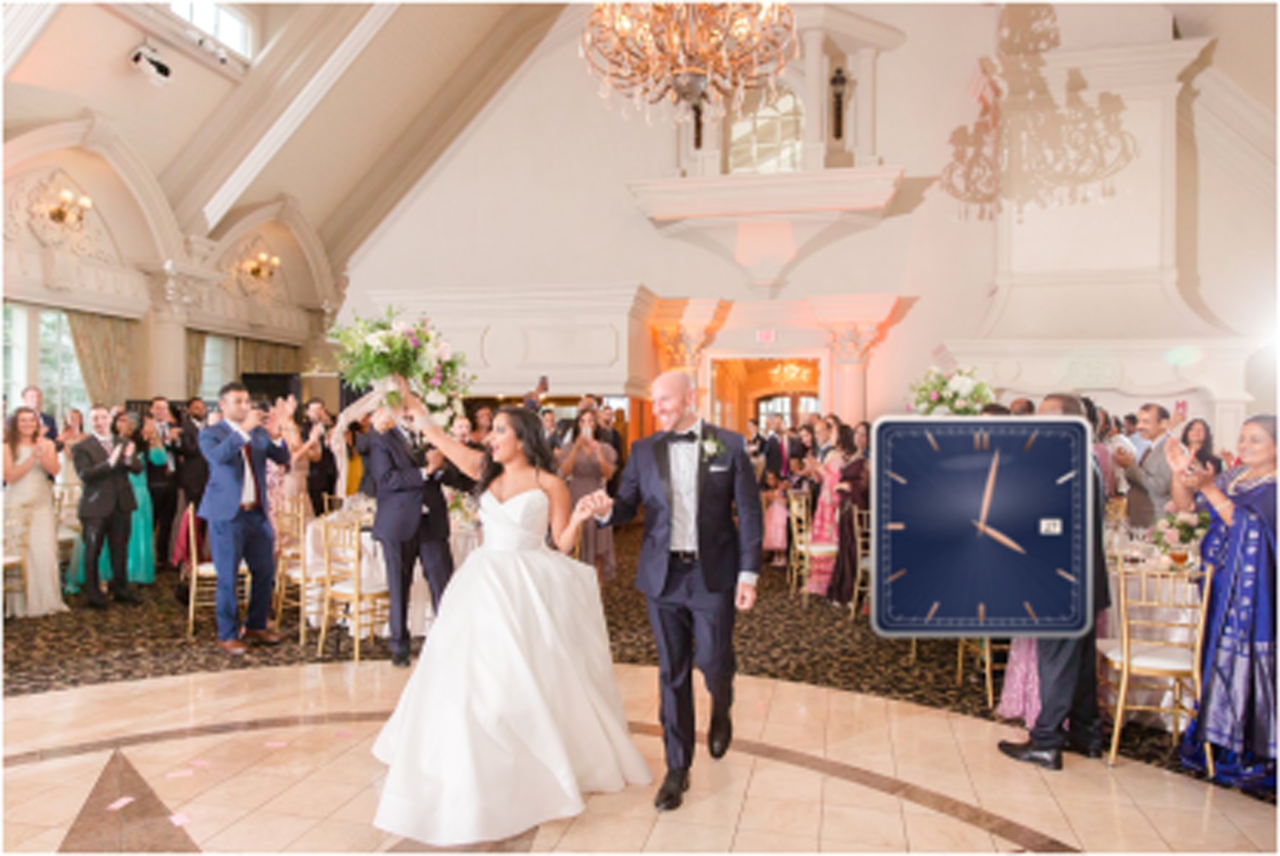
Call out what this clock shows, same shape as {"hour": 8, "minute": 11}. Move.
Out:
{"hour": 4, "minute": 2}
